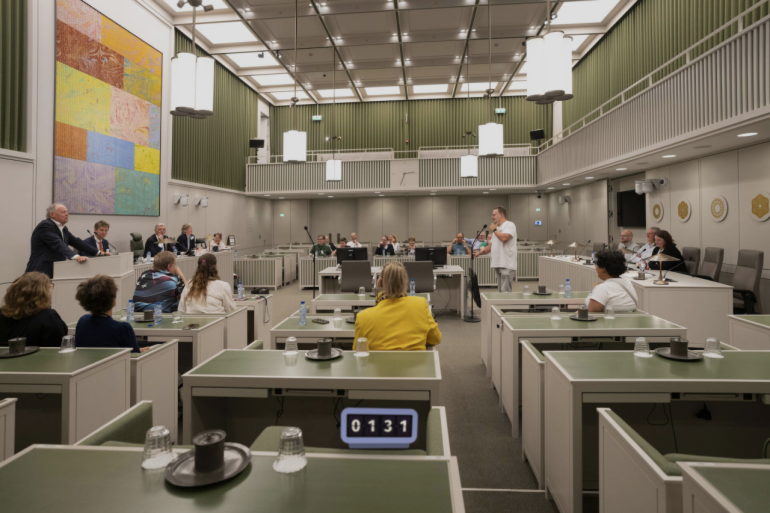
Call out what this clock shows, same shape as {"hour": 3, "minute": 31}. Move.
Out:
{"hour": 1, "minute": 31}
